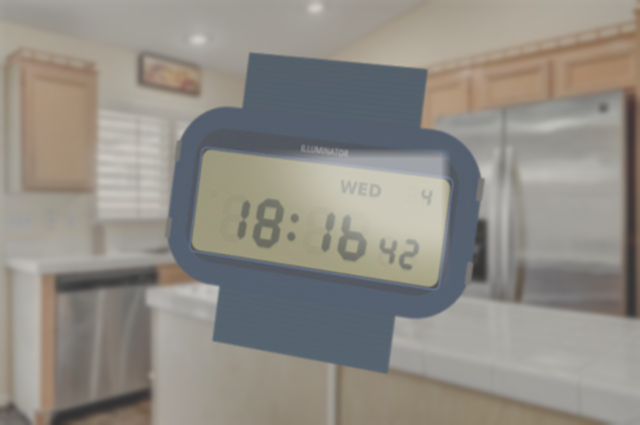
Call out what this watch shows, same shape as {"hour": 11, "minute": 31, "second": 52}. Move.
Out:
{"hour": 18, "minute": 16, "second": 42}
